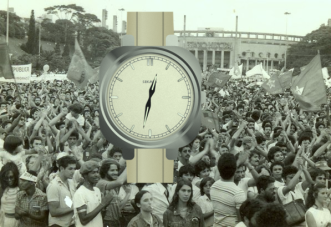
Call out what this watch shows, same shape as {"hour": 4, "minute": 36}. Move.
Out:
{"hour": 12, "minute": 32}
